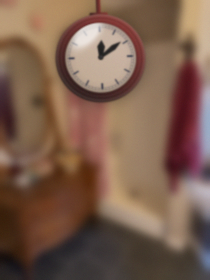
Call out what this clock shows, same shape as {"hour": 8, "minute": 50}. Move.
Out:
{"hour": 12, "minute": 9}
